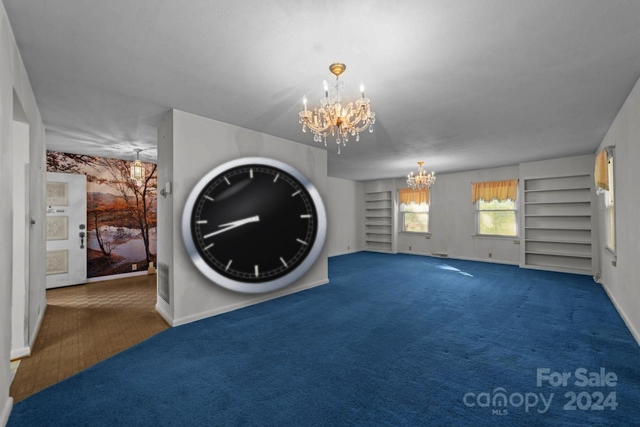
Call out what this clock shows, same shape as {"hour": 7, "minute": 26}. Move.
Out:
{"hour": 8, "minute": 42}
